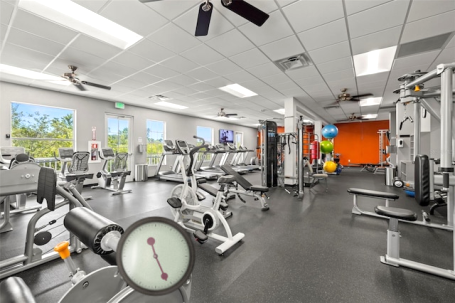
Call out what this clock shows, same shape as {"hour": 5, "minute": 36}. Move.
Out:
{"hour": 11, "minute": 26}
